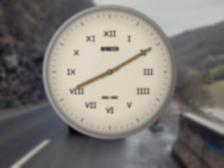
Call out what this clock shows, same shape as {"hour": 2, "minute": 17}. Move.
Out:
{"hour": 8, "minute": 10}
